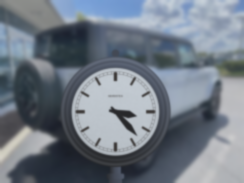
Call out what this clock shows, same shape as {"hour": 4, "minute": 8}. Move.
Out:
{"hour": 3, "minute": 23}
